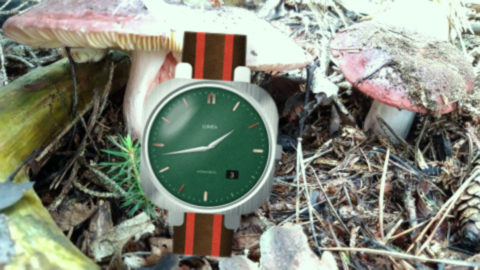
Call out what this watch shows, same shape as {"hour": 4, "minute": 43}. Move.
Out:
{"hour": 1, "minute": 43}
